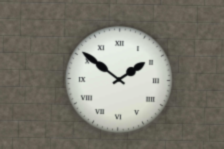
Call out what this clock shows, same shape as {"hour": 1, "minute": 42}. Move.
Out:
{"hour": 1, "minute": 51}
